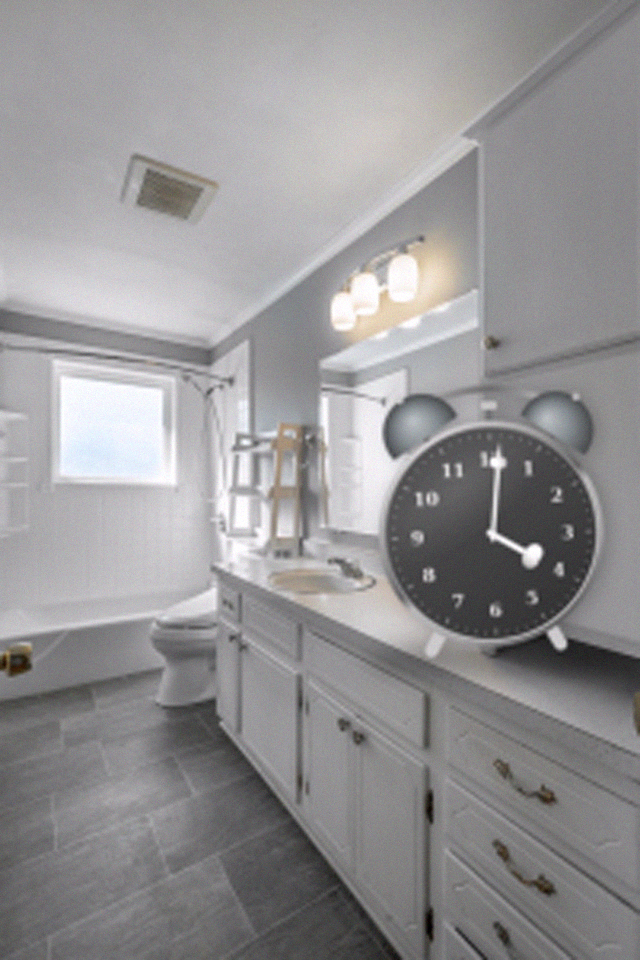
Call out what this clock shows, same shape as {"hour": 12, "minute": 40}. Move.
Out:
{"hour": 4, "minute": 1}
